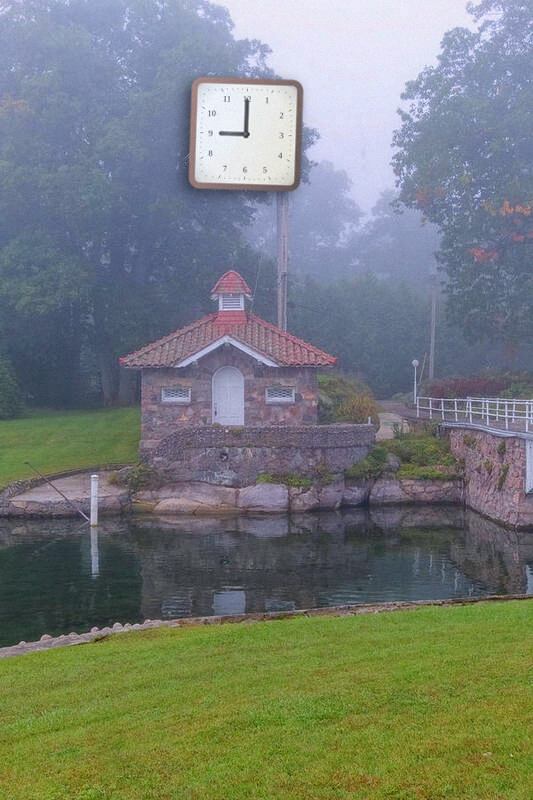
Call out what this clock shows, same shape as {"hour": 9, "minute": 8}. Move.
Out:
{"hour": 9, "minute": 0}
